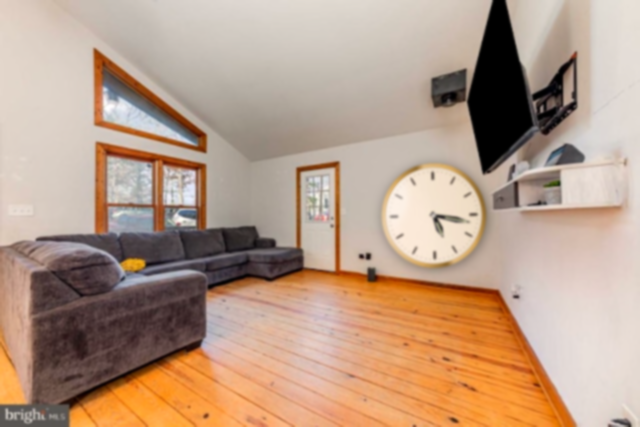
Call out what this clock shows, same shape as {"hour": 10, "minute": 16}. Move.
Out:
{"hour": 5, "minute": 17}
